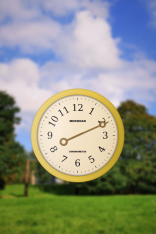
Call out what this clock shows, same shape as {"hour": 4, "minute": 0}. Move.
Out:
{"hour": 8, "minute": 11}
